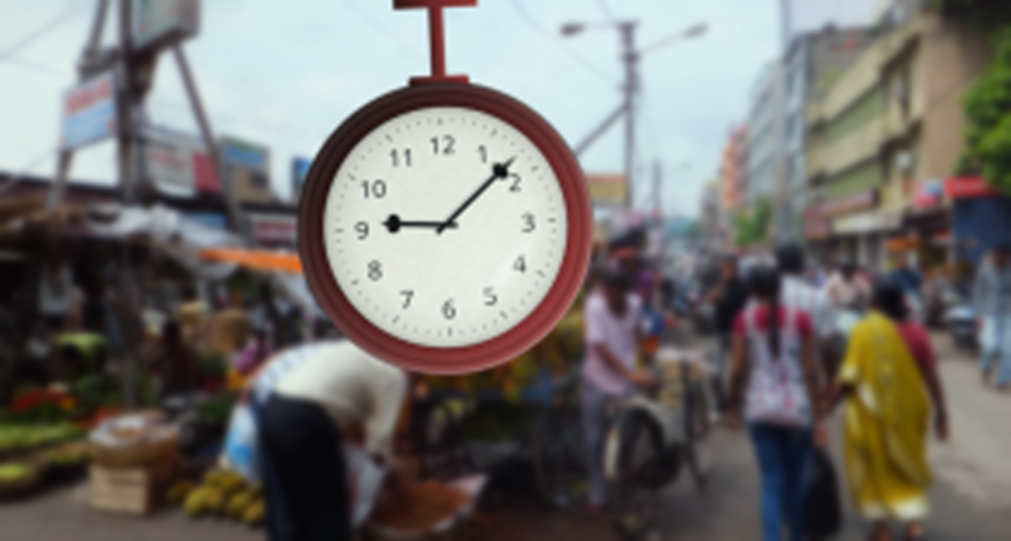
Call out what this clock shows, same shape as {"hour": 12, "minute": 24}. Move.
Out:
{"hour": 9, "minute": 8}
